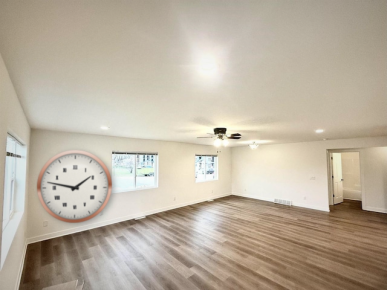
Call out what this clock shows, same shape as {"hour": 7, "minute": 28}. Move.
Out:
{"hour": 1, "minute": 47}
